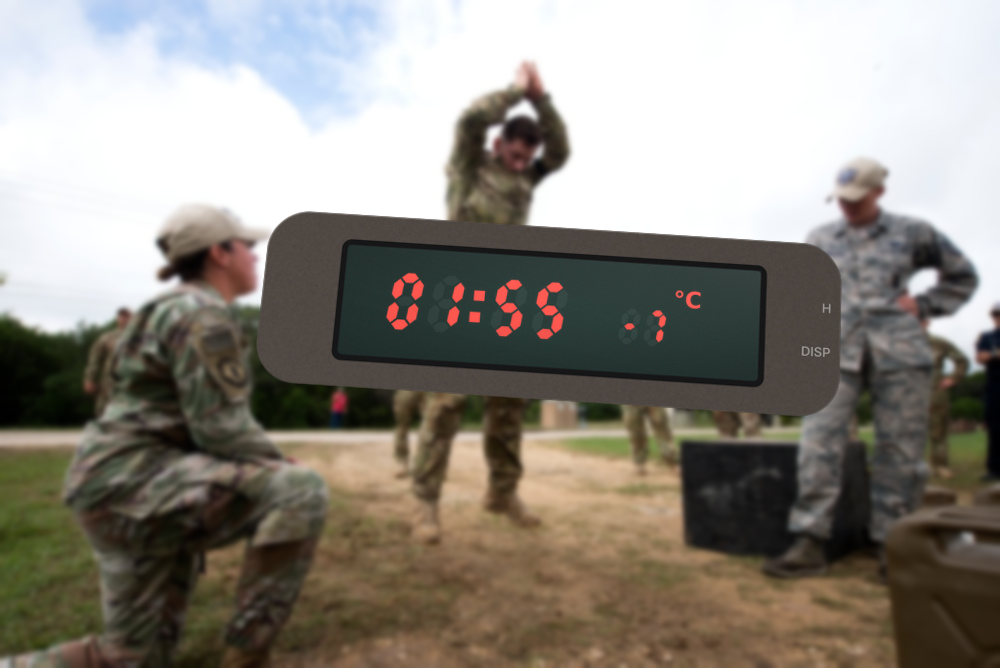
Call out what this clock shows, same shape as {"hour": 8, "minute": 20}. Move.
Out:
{"hour": 1, "minute": 55}
